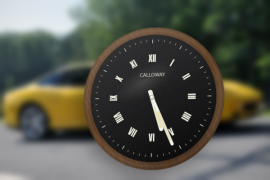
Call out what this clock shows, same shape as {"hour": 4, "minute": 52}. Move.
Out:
{"hour": 5, "minute": 26}
